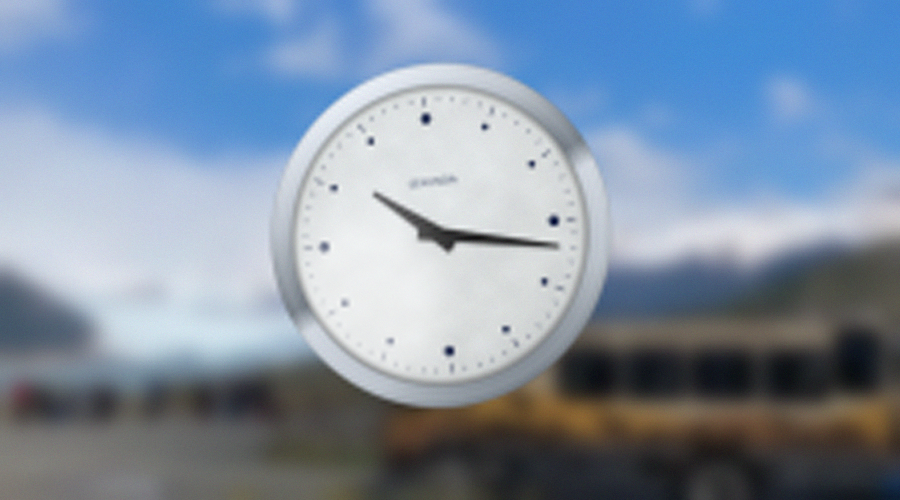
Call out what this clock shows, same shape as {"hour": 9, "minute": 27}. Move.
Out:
{"hour": 10, "minute": 17}
